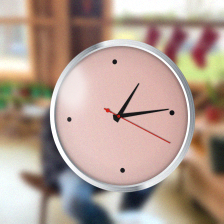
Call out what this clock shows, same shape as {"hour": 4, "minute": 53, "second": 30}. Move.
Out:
{"hour": 1, "minute": 14, "second": 20}
